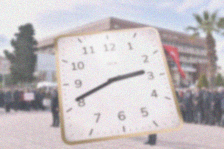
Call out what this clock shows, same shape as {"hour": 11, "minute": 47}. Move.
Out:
{"hour": 2, "minute": 41}
